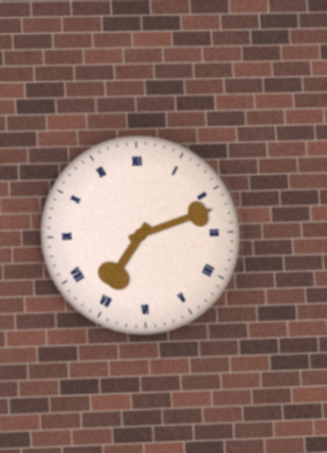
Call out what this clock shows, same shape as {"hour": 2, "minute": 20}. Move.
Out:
{"hour": 7, "minute": 12}
